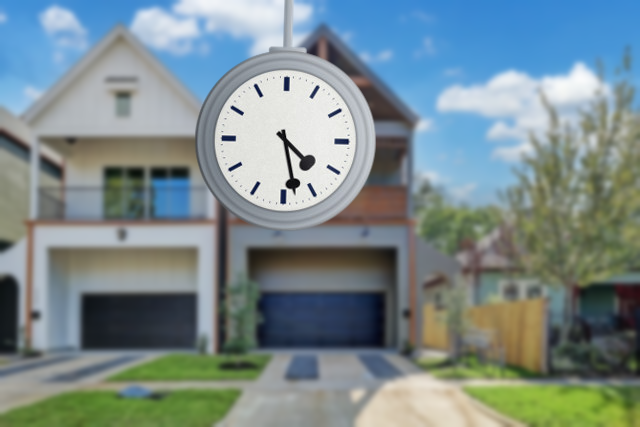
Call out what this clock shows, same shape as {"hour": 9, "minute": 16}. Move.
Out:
{"hour": 4, "minute": 28}
